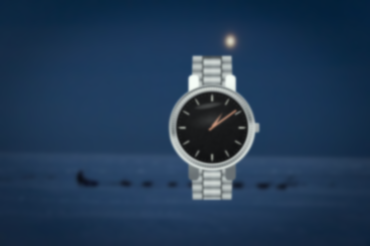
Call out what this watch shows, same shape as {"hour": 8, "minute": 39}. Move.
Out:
{"hour": 1, "minute": 9}
